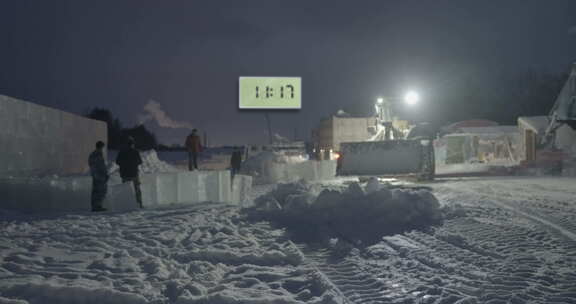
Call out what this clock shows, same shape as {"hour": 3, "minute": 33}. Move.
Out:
{"hour": 11, "minute": 17}
